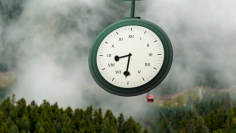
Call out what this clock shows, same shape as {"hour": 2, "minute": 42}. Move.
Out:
{"hour": 8, "minute": 31}
